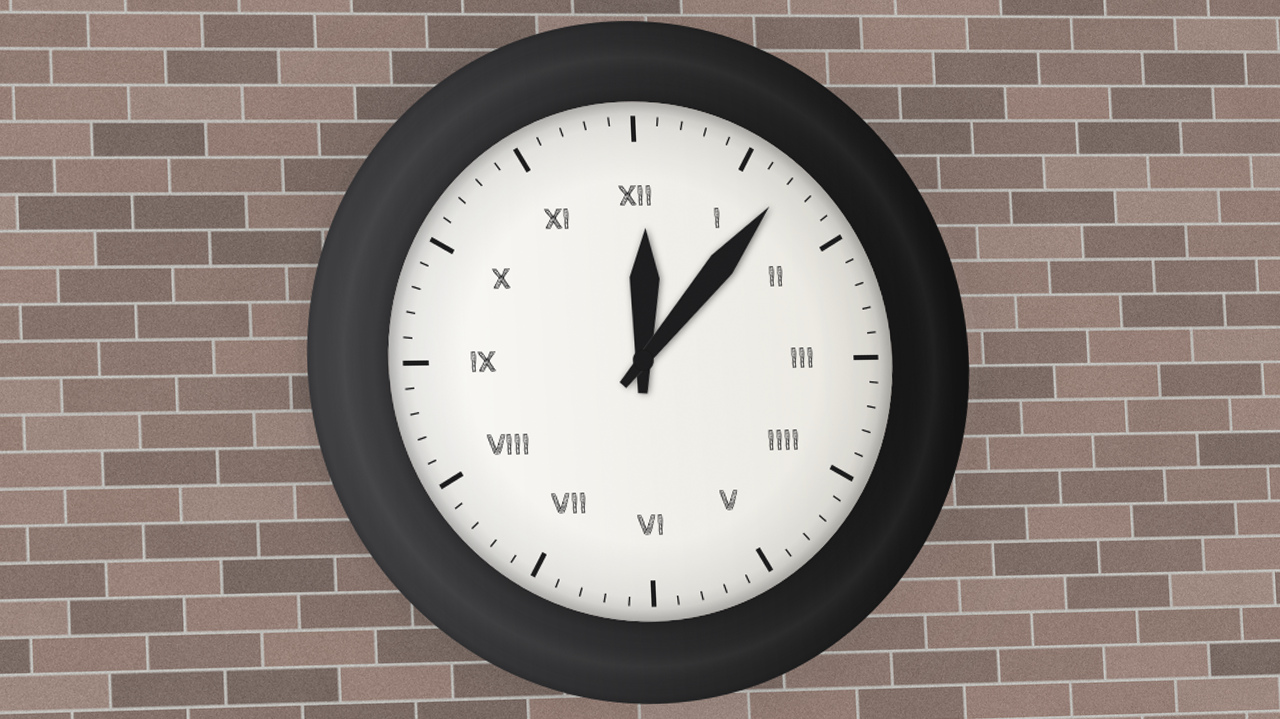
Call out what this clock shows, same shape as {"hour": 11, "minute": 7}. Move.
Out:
{"hour": 12, "minute": 7}
